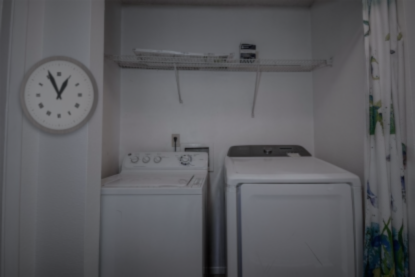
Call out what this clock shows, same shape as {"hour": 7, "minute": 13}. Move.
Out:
{"hour": 12, "minute": 56}
